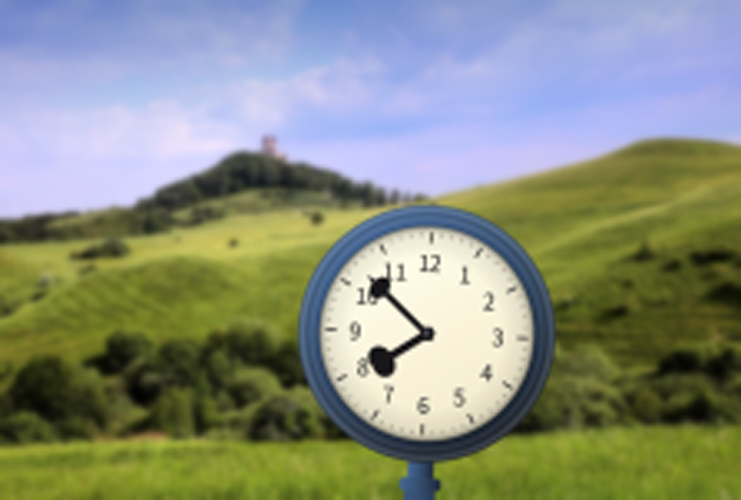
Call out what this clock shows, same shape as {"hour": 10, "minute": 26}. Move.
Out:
{"hour": 7, "minute": 52}
